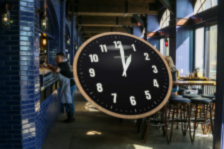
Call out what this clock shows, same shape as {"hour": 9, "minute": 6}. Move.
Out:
{"hour": 1, "minute": 1}
